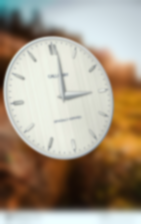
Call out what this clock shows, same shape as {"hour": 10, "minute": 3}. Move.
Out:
{"hour": 3, "minute": 1}
